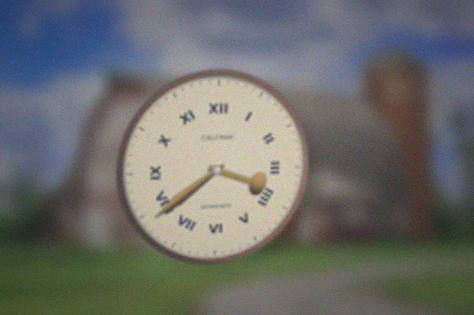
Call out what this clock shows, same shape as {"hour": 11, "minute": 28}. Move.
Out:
{"hour": 3, "minute": 39}
